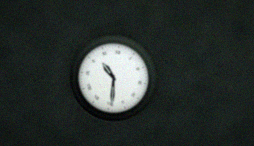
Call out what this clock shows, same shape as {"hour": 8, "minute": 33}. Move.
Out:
{"hour": 10, "minute": 29}
